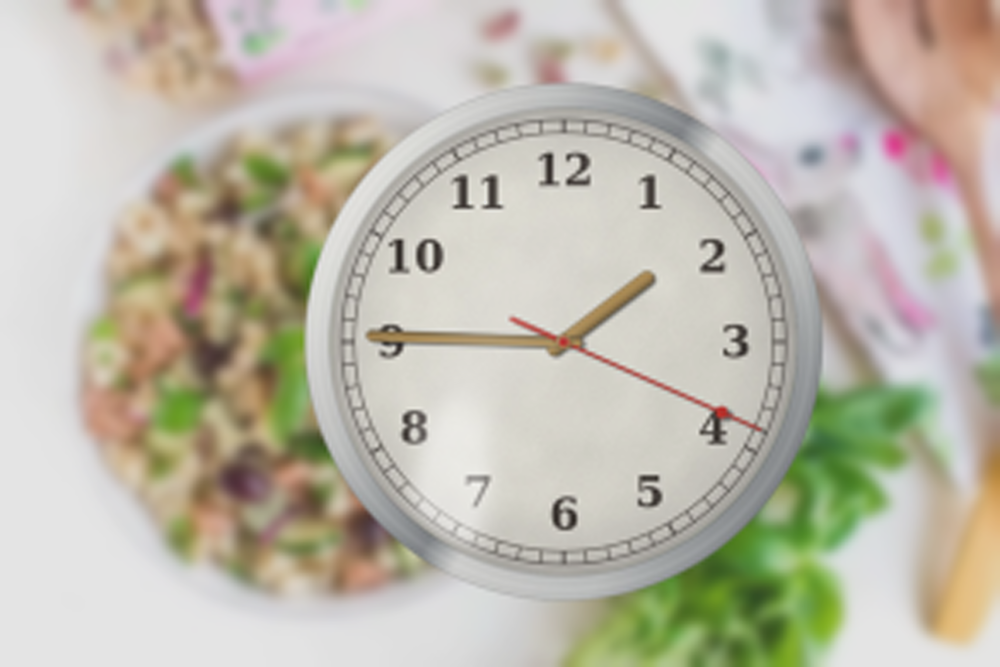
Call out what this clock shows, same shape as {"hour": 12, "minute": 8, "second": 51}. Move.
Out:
{"hour": 1, "minute": 45, "second": 19}
